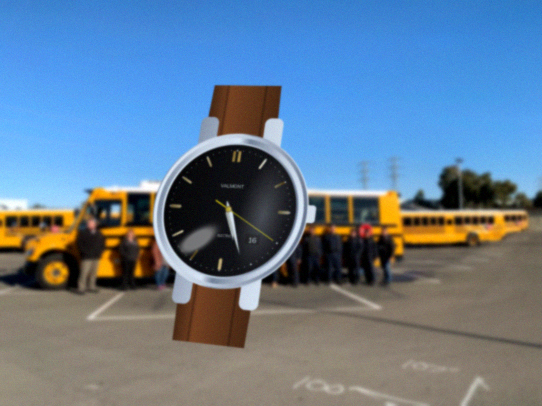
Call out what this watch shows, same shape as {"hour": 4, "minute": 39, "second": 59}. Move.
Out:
{"hour": 5, "minute": 26, "second": 20}
